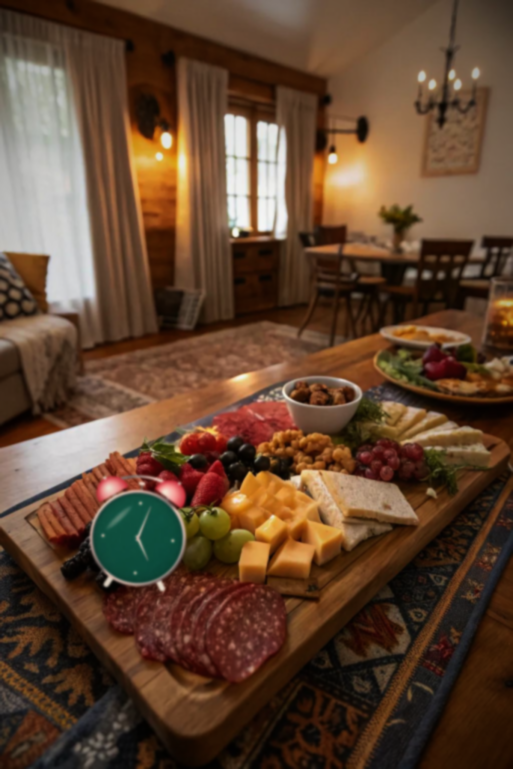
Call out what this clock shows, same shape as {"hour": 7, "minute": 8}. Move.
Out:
{"hour": 5, "minute": 3}
